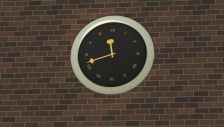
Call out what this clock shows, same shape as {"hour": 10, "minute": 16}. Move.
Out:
{"hour": 11, "minute": 42}
